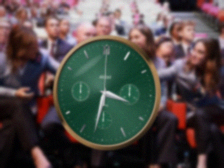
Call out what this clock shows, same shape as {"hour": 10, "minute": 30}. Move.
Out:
{"hour": 3, "minute": 32}
